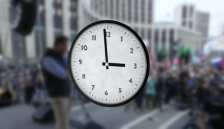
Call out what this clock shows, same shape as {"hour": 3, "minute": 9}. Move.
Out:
{"hour": 2, "minute": 59}
